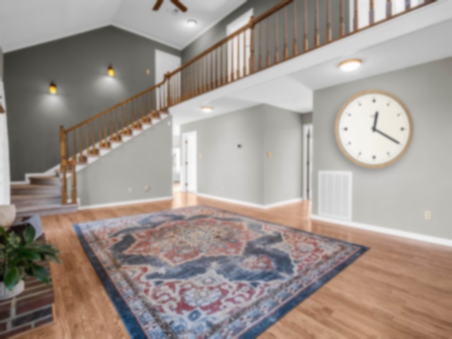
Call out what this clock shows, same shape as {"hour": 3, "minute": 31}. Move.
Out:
{"hour": 12, "minute": 20}
